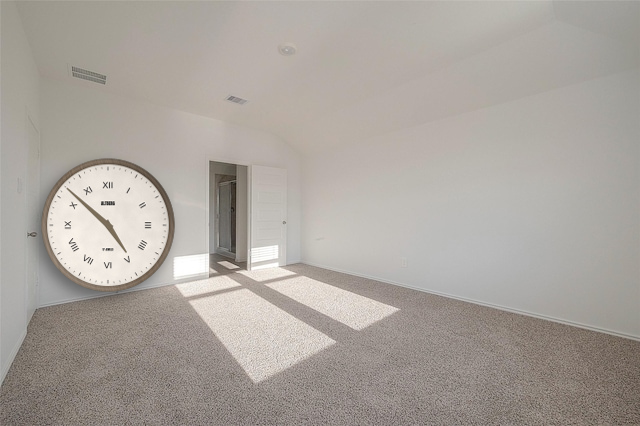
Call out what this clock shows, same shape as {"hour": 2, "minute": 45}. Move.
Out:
{"hour": 4, "minute": 52}
